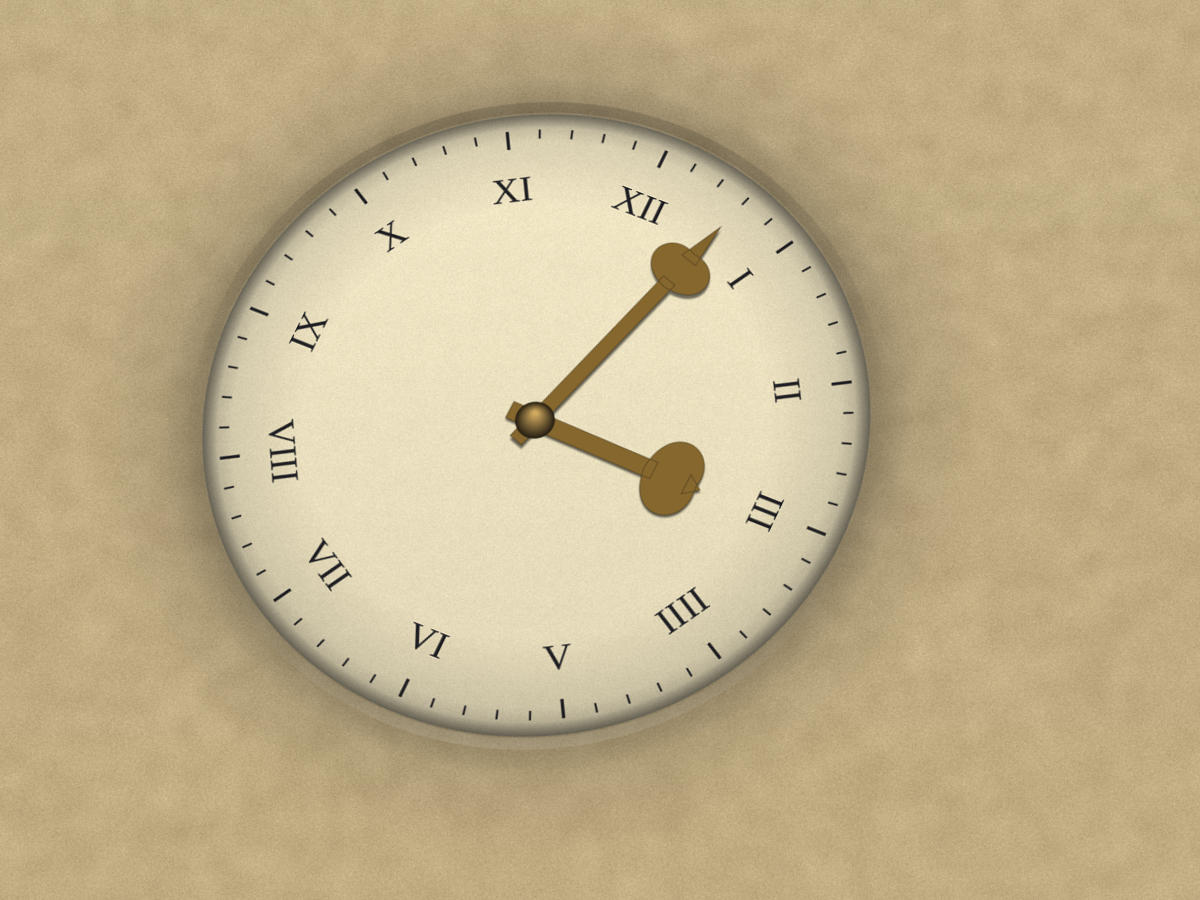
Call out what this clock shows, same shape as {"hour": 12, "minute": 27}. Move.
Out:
{"hour": 3, "minute": 3}
